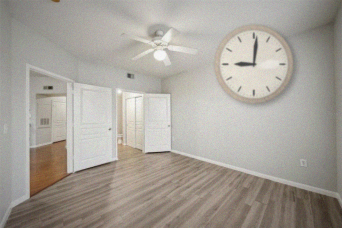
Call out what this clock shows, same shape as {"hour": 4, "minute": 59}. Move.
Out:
{"hour": 9, "minute": 1}
